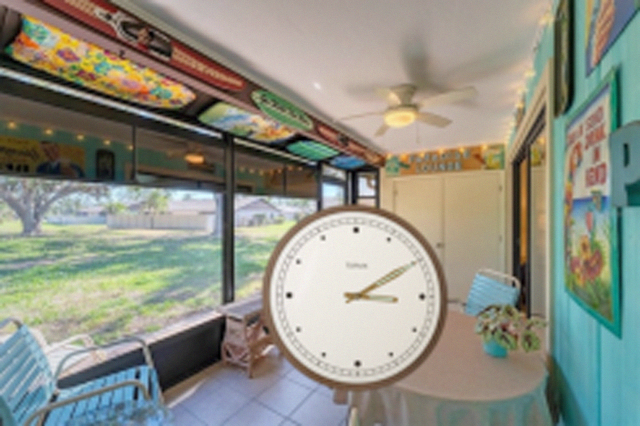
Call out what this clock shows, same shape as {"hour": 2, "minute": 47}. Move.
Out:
{"hour": 3, "minute": 10}
